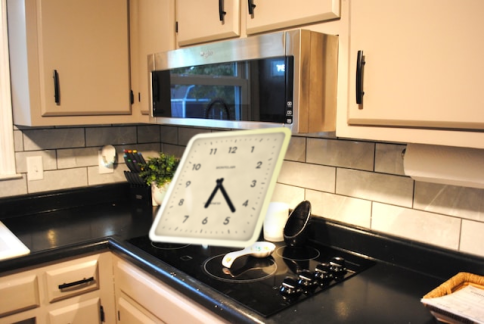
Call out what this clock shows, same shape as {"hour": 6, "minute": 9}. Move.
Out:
{"hour": 6, "minute": 23}
